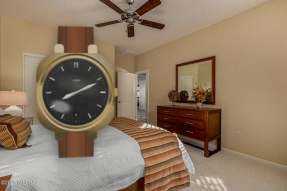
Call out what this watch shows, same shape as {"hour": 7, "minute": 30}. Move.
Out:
{"hour": 8, "minute": 11}
